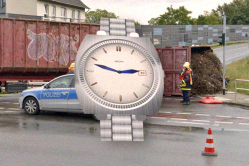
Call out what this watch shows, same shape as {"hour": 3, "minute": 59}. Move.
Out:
{"hour": 2, "minute": 48}
